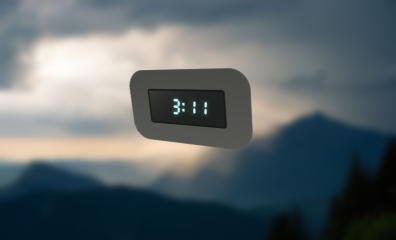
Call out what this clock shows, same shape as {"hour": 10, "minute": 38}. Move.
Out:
{"hour": 3, "minute": 11}
